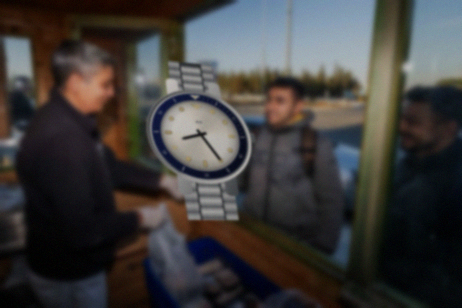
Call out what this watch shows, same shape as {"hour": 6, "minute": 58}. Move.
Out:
{"hour": 8, "minute": 25}
